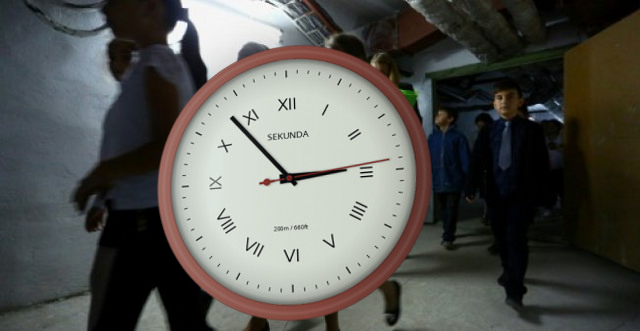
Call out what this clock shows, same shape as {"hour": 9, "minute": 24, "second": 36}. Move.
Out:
{"hour": 2, "minute": 53, "second": 14}
